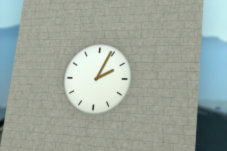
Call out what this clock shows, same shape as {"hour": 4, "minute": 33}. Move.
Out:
{"hour": 2, "minute": 4}
